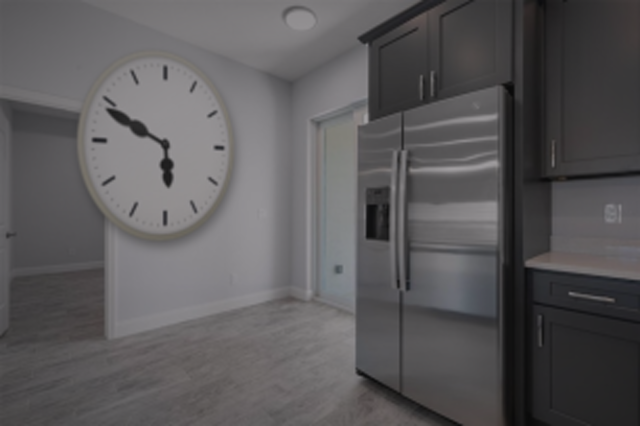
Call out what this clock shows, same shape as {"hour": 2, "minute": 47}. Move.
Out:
{"hour": 5, "minute": 49}
